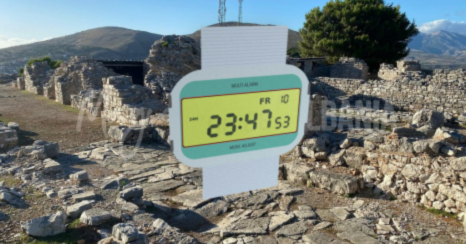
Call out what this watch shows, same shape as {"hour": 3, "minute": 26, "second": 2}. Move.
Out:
{"hour": 23, "minute": 47, "second": 53}
